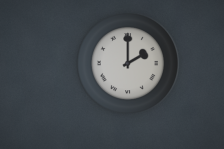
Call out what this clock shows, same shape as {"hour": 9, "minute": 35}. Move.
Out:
{"hour": 2, "minute": 0}
